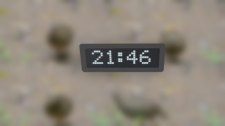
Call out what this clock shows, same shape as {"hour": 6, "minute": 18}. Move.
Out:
{"hour": 21, "minute": 46}
